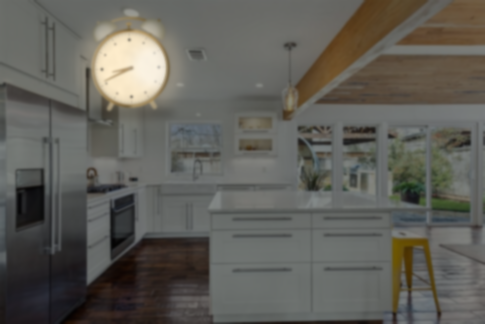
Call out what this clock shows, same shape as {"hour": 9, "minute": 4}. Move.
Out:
{"hour": 8, "minute": 41}
